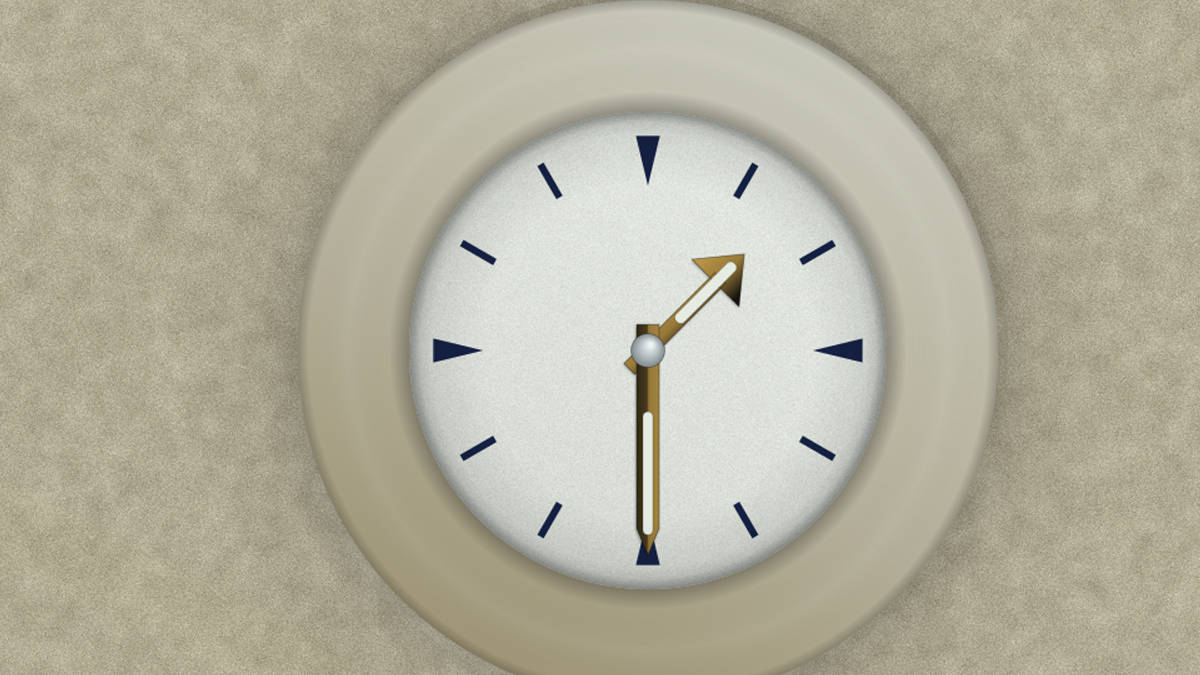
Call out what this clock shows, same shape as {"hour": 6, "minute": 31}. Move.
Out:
{"hour": 1, "minute": 30}
